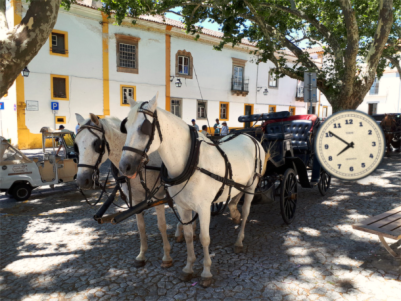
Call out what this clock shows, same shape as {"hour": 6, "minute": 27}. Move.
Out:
{"hour": 7, "minute": 51}
